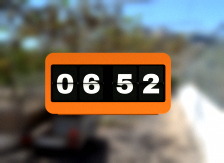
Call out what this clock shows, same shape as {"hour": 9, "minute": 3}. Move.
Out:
{"hour": 6, "minute": 52}
